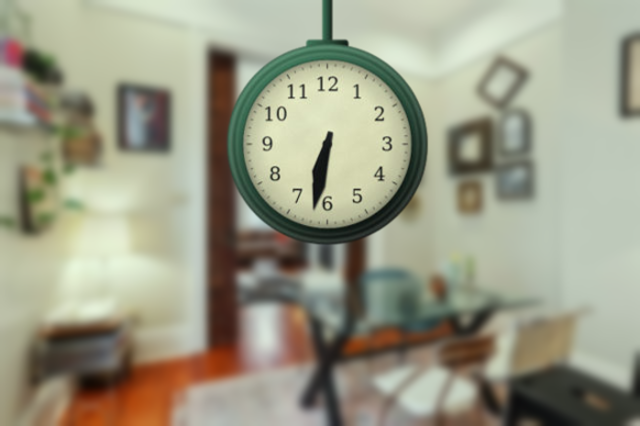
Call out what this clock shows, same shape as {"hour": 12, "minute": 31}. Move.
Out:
{"hour": 6, "minute": 32}
